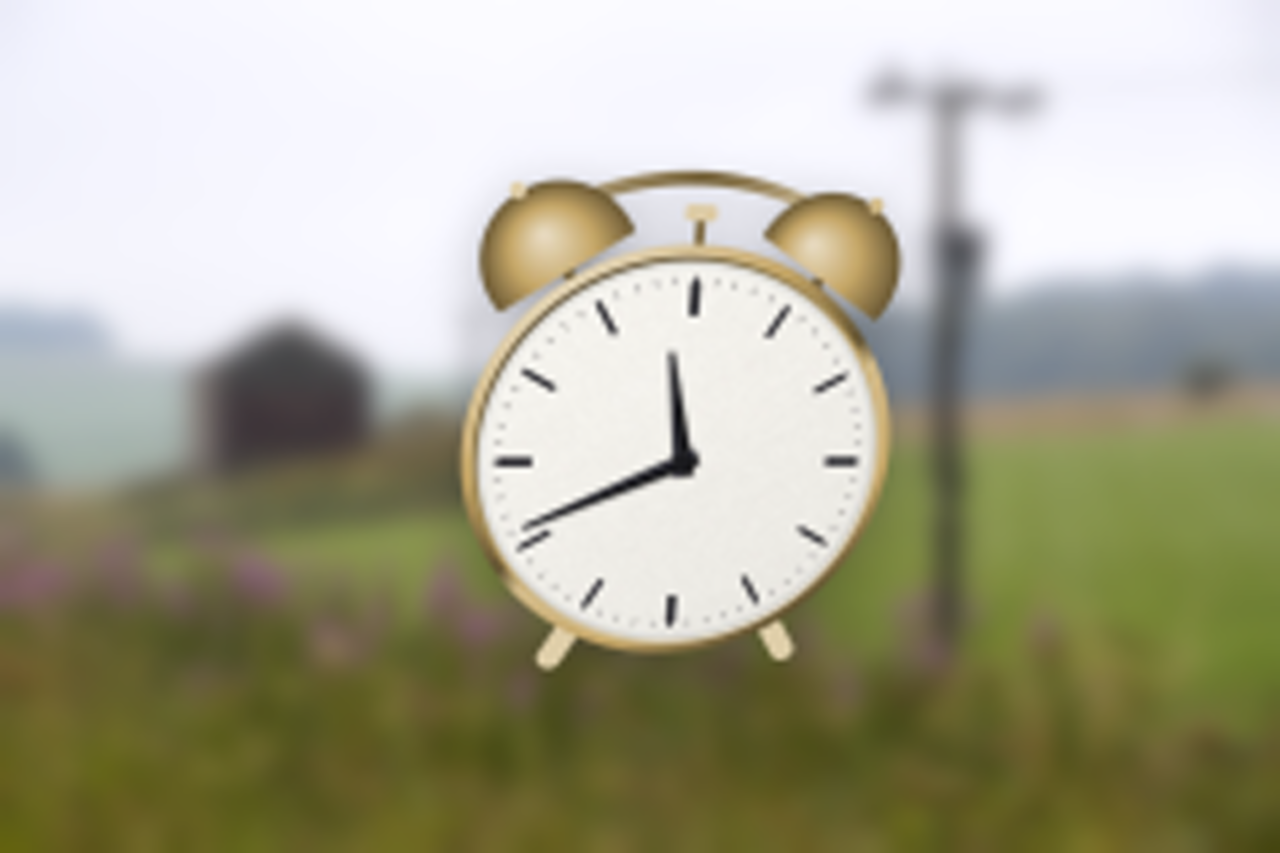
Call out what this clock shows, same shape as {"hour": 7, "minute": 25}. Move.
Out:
{"hour": 11, "minute": 41}
